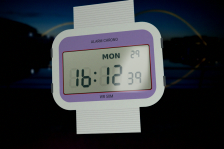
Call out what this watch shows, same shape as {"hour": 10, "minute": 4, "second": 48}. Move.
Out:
{"hour": 16, "minute": 12, "second": 39}
